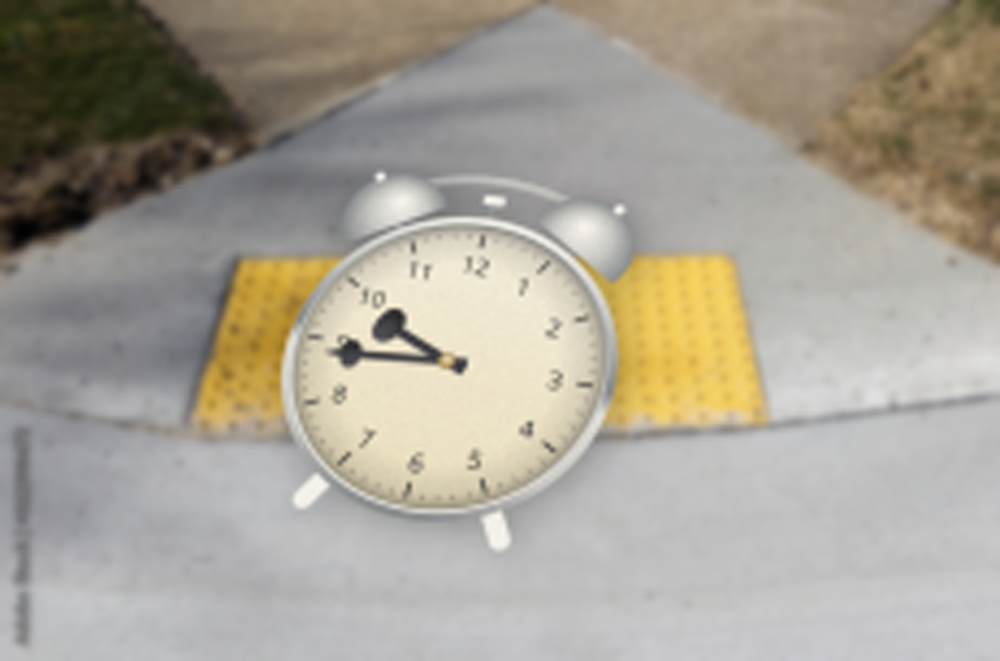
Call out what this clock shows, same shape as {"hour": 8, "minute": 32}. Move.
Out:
{"hour": 9, "minute": 44}
